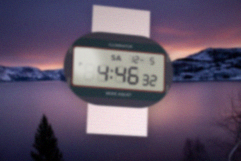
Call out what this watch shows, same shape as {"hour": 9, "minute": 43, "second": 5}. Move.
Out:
{"hour": 4, "minute": 46, "second": 32}
